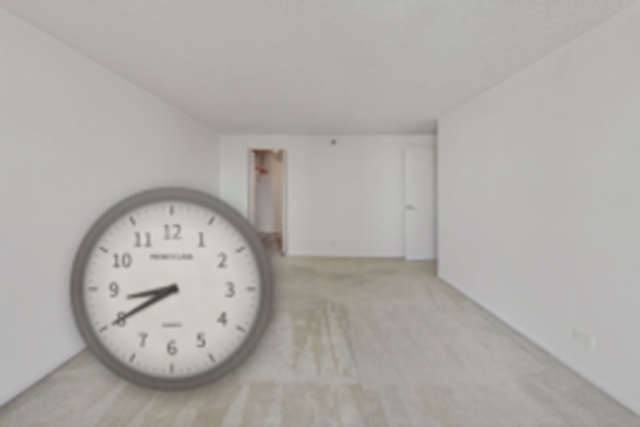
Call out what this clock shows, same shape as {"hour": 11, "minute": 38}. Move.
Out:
{"hour": 8, "minute": 40}
